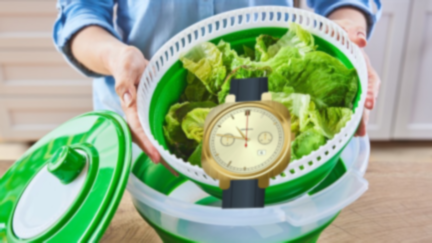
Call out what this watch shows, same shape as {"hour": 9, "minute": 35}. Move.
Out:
{"hour": 10, "minute": 47}
